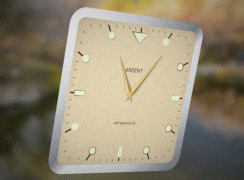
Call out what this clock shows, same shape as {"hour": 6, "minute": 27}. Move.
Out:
{"hour": 11, "minute": 6}
